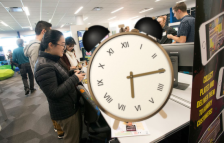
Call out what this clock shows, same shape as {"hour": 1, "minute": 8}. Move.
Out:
{"hour": 6, "minute": 15}
